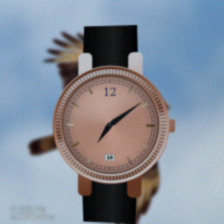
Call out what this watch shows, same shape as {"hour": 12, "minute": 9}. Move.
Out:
{"hour": 7, "minute": 9}
